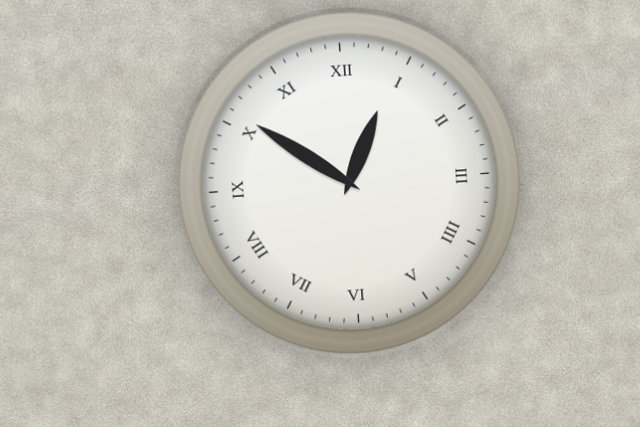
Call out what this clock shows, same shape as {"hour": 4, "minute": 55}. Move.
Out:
{"hour": 12, "minute": 51}
